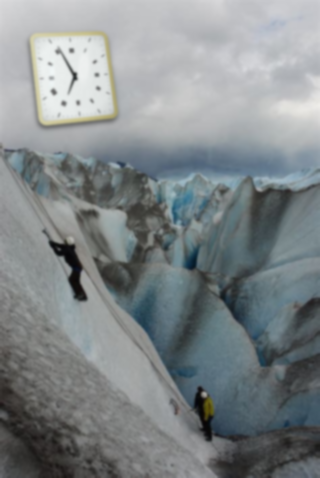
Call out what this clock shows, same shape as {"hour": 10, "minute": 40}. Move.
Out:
{"hour": 6, "minute": 56}
